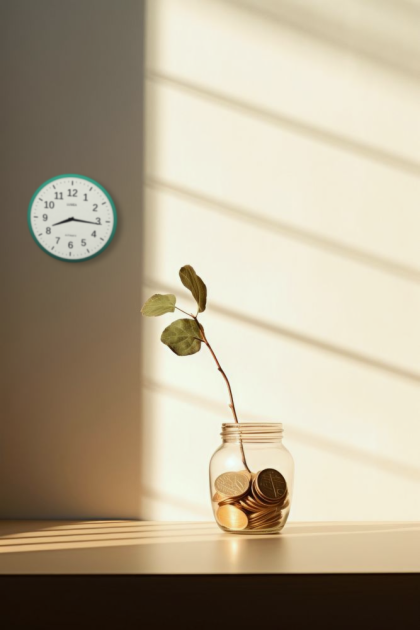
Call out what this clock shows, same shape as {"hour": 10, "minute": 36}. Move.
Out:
{"hour": 8, "minute": 16}
